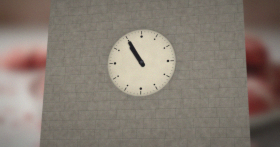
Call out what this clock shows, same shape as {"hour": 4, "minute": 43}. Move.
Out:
{"hour": 10, "minute": 55}
